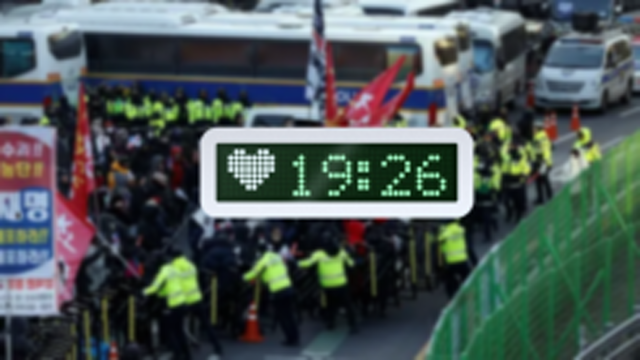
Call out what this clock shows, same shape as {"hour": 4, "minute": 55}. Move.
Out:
{"hour": 19, "minute": 26}
